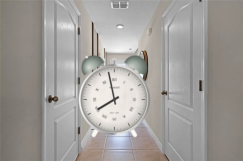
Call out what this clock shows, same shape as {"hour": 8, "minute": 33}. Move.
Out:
{"hour": 7, "minute": 58}
